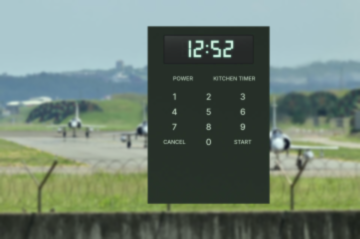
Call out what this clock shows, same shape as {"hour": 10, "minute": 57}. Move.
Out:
{"hour": 12, "minute": 52}
